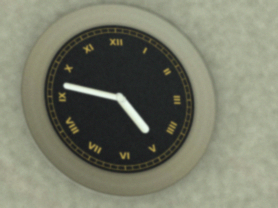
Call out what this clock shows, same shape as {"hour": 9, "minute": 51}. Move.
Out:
{"hour": 4, "minute": 47}
